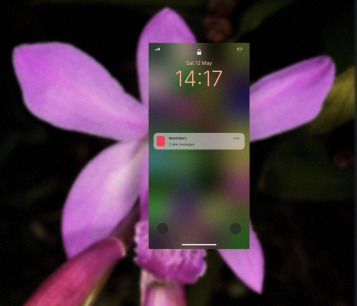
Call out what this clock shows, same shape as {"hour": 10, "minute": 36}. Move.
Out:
{"hour": 14, "minute": 17}
